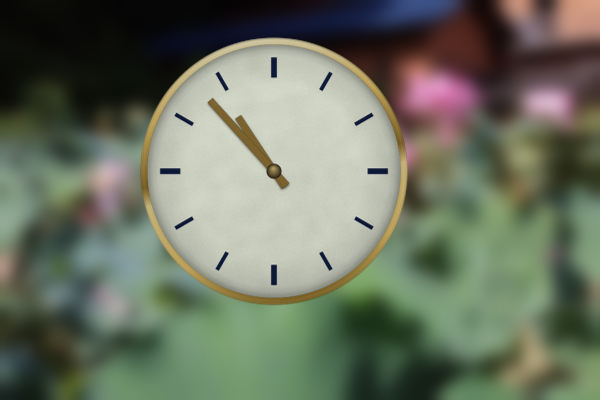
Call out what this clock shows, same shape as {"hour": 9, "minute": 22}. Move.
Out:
{"hour": 10, "minute": 53}
